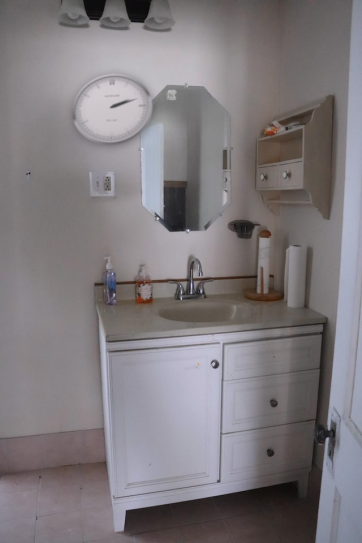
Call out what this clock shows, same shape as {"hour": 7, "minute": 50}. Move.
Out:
{"hour": 2, "minute": 12}
